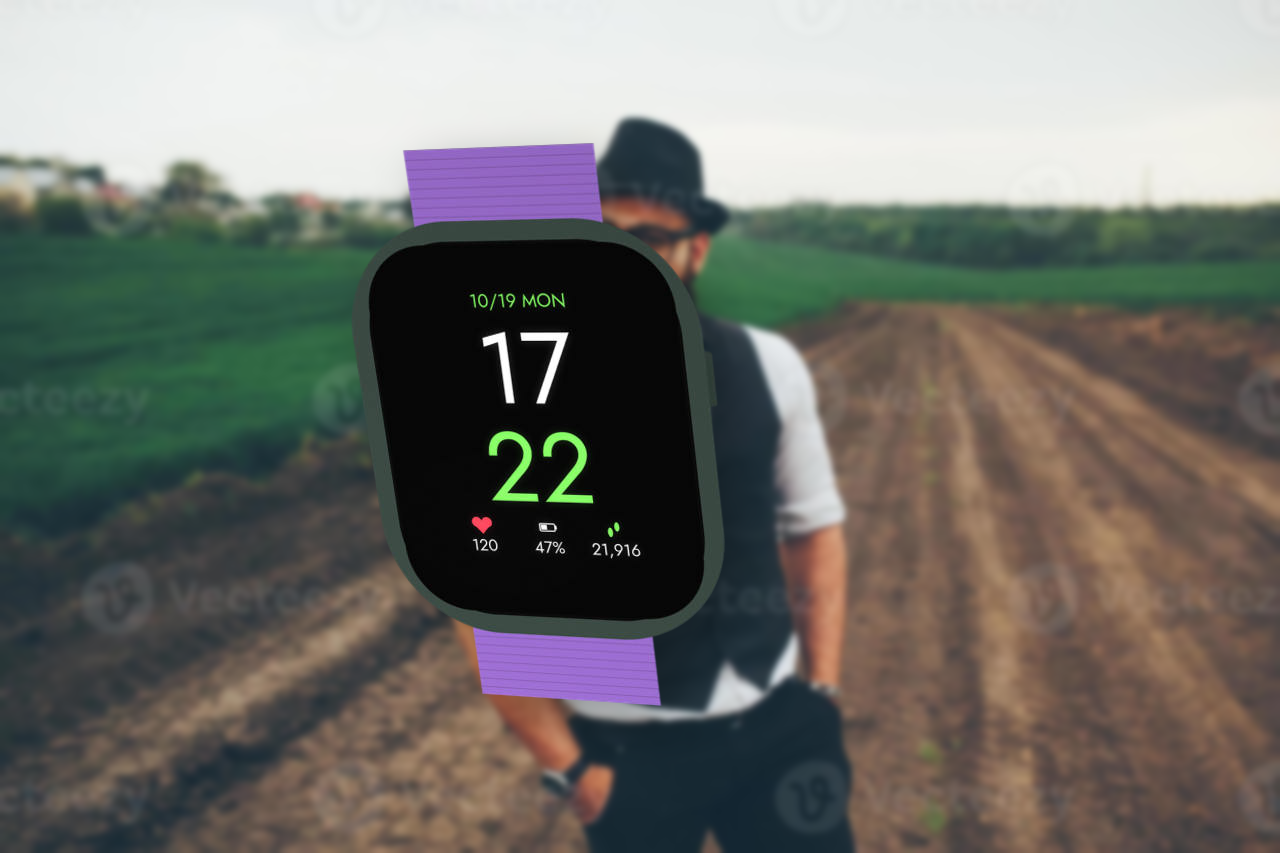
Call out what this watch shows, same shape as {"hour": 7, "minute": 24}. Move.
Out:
{"hour": 17, "minute": 22}
